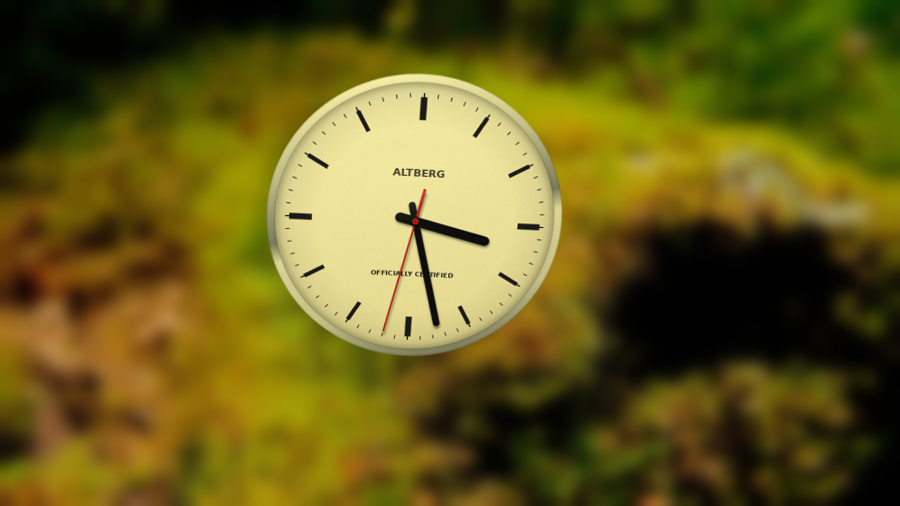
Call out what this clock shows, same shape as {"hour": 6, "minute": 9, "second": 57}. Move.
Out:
{"hour": 3, "minute": 27, "second": 32}
